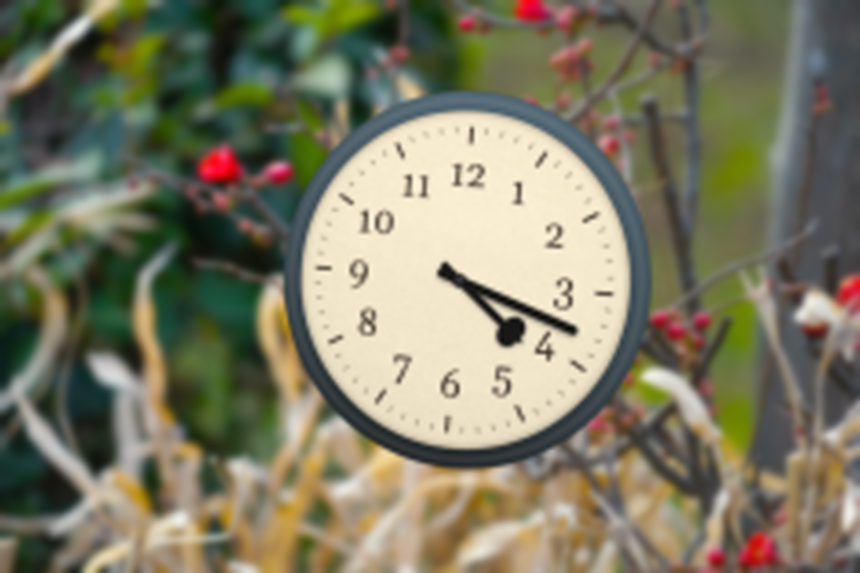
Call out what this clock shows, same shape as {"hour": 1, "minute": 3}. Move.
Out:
{"hour": 4, "minute": 18}
